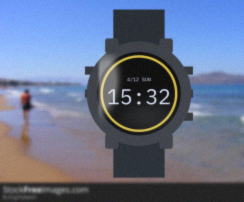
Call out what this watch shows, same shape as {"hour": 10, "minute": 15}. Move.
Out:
{"hour": 15, "minute": 32}
